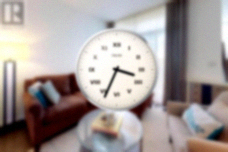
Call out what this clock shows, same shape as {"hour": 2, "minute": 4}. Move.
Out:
{"hour": 3, "minute": 34}
